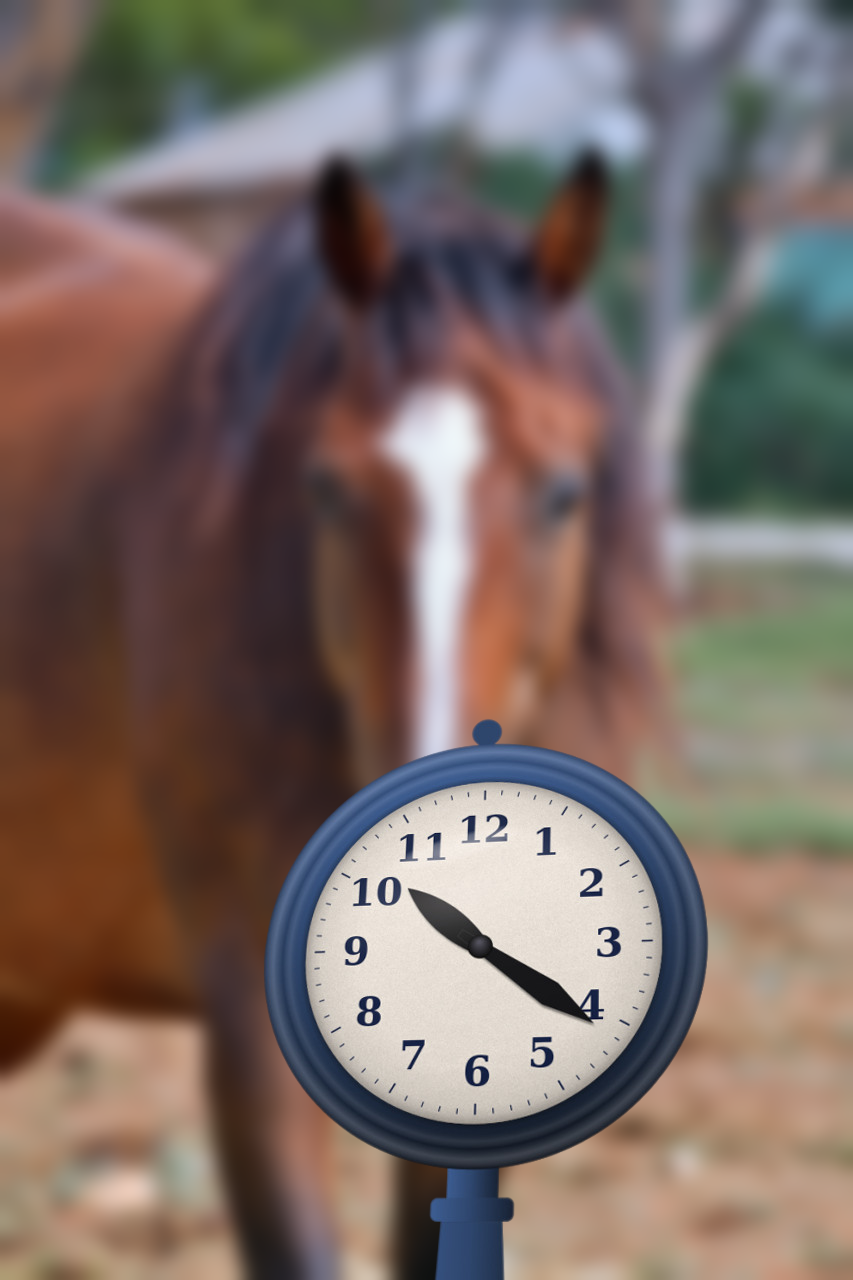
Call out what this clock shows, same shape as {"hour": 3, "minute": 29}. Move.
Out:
{"hour": 10, "minute": 21}
